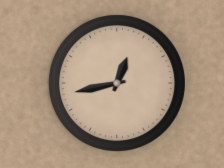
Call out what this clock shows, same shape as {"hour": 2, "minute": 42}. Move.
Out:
{"hour": 12, "minute": 43}
